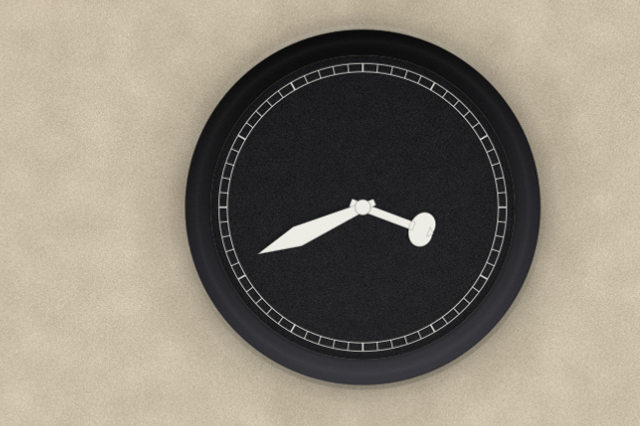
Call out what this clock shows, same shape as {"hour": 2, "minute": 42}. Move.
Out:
{"hour": 3, "minute": 41}
